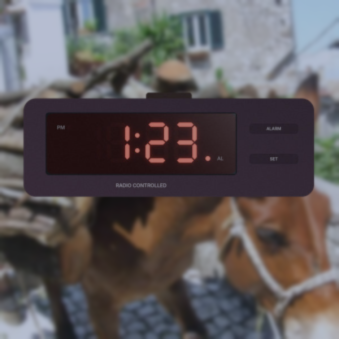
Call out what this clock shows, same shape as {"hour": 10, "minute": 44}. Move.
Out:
{"hour": 1, "minute": 23}
